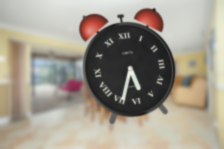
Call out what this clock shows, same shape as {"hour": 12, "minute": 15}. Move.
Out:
{"hour": 5, "minute": 34}
